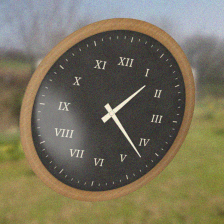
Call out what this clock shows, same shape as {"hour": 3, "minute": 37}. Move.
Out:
{"hour": 1, "minute": 22}
